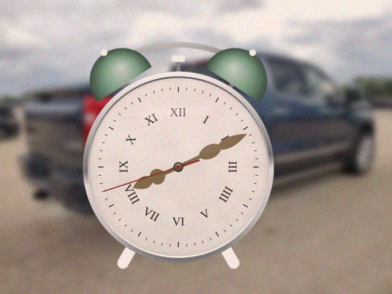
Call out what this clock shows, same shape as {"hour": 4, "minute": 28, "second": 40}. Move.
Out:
{"hour": 8, "minute": 10, "second": 42}
